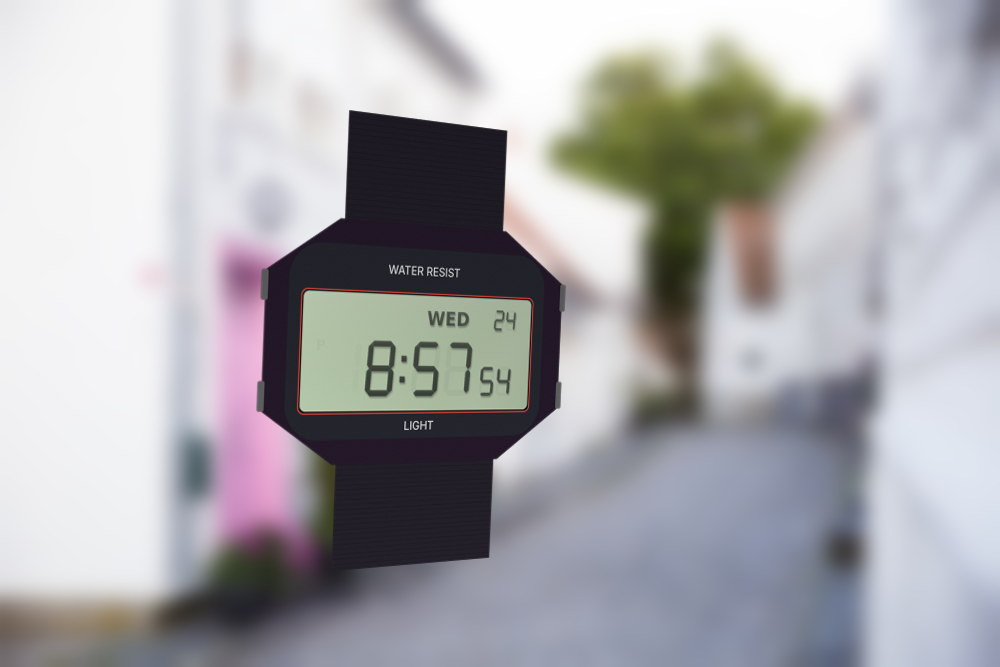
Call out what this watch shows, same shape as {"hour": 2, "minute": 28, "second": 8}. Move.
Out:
{"hour": 8, "minute": 57, "second": 54}
